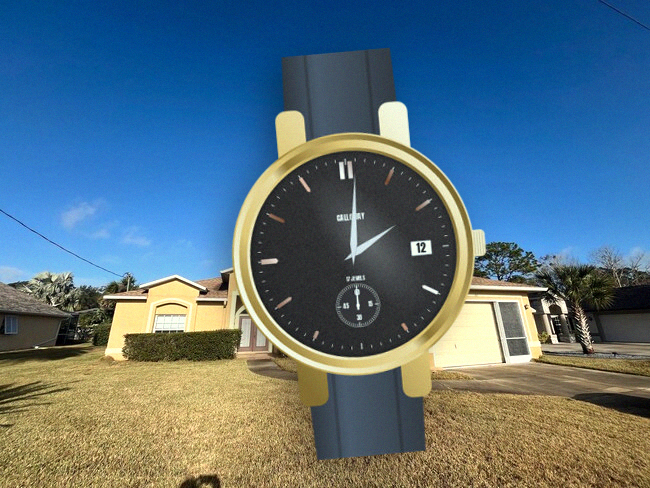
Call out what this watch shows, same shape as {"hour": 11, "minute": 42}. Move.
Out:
{"hour": 2, "minute": 1}
